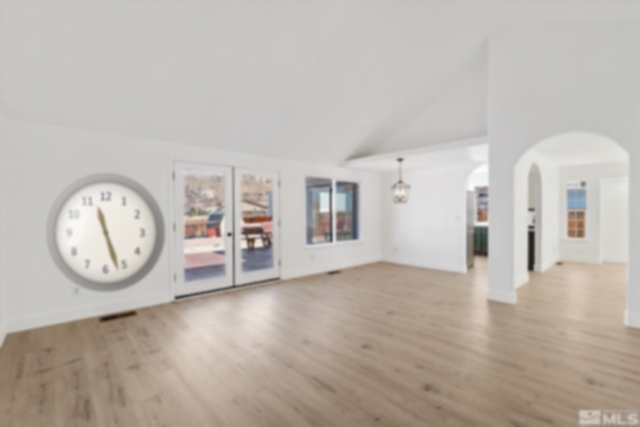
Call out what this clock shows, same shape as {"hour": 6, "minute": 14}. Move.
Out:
{"hour": 11, "minute": 27}
